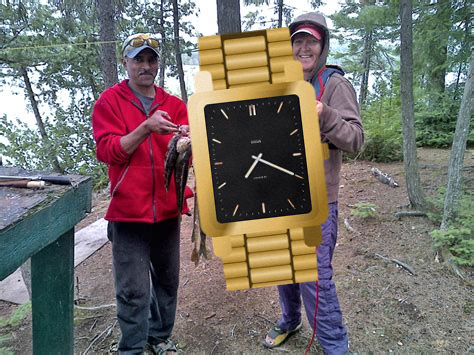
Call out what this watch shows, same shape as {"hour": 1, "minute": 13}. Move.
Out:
{"hour": 7, "minute": 20}
